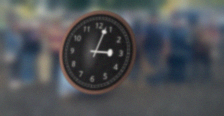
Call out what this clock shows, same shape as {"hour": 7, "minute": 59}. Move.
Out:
{"hour": 3, "minute": 3}
